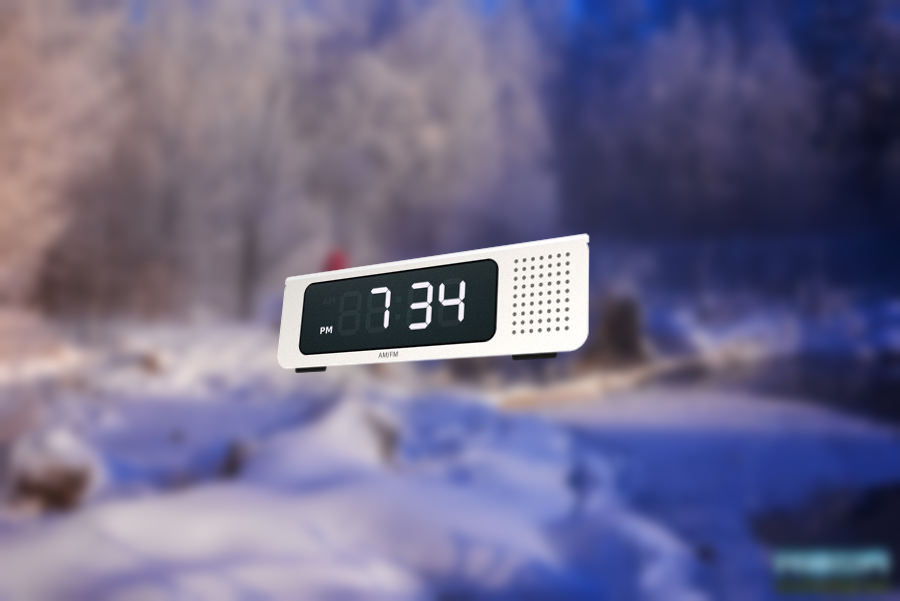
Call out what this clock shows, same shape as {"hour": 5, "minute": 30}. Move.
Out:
{"hour": 7, "minute": 34}
